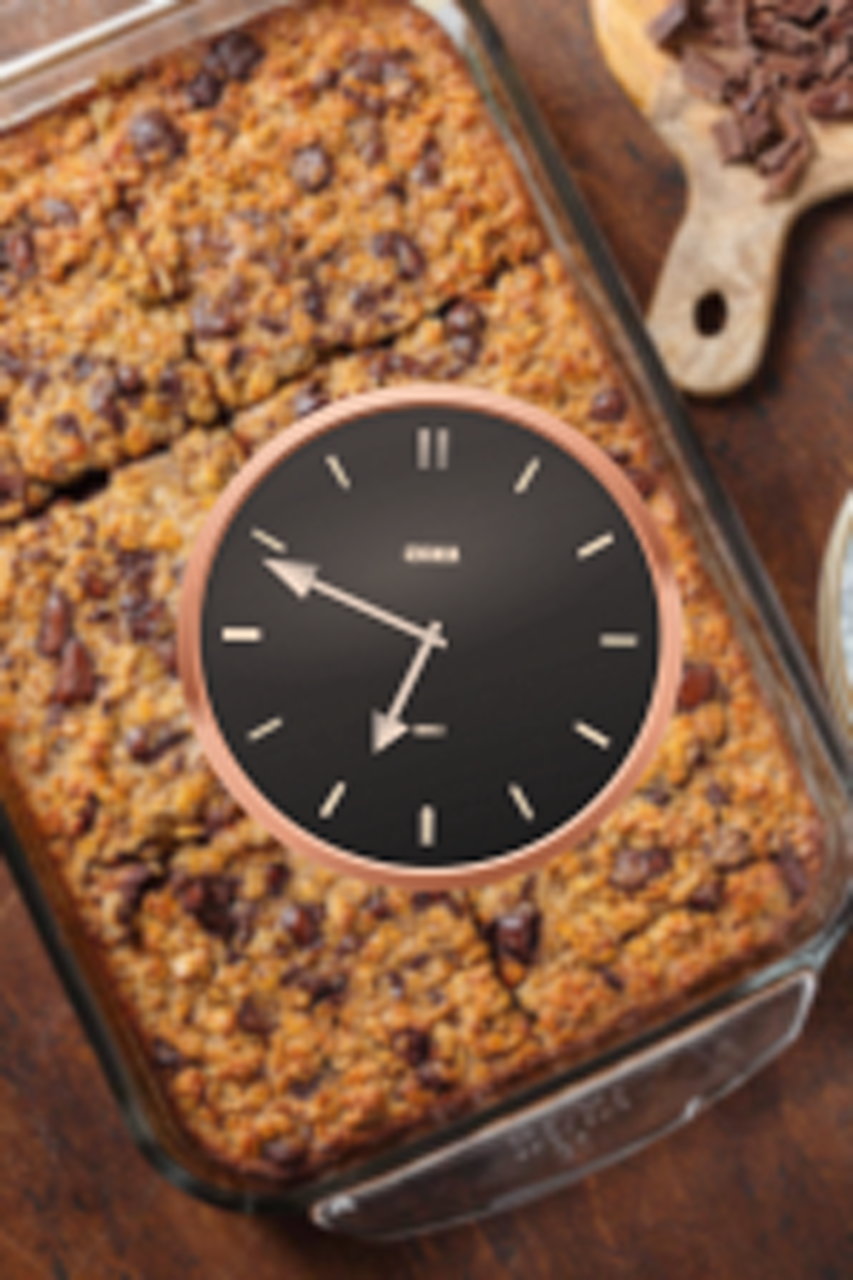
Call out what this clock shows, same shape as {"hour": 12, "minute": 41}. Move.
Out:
{"hour": 6, "minute": 49}
